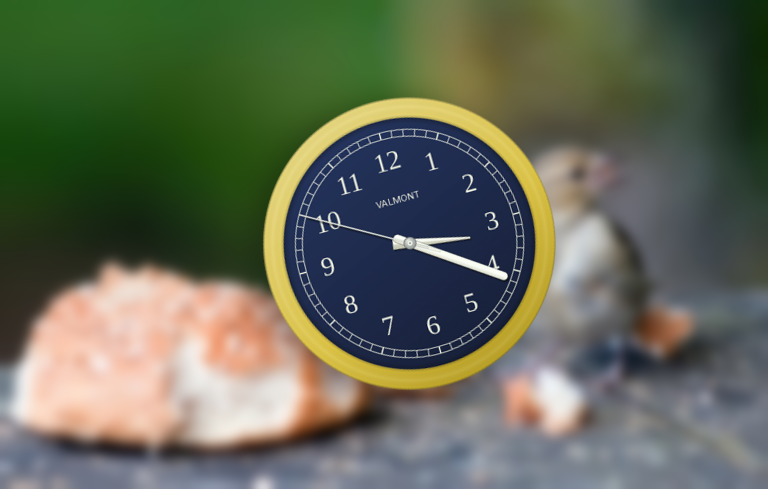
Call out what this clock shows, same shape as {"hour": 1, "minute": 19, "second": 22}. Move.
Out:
{"hour": 3, "minute": 20, "second": 50}
